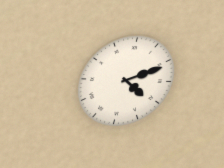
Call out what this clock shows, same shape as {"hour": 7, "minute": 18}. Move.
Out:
{"hour": 4, "minute": 11}
